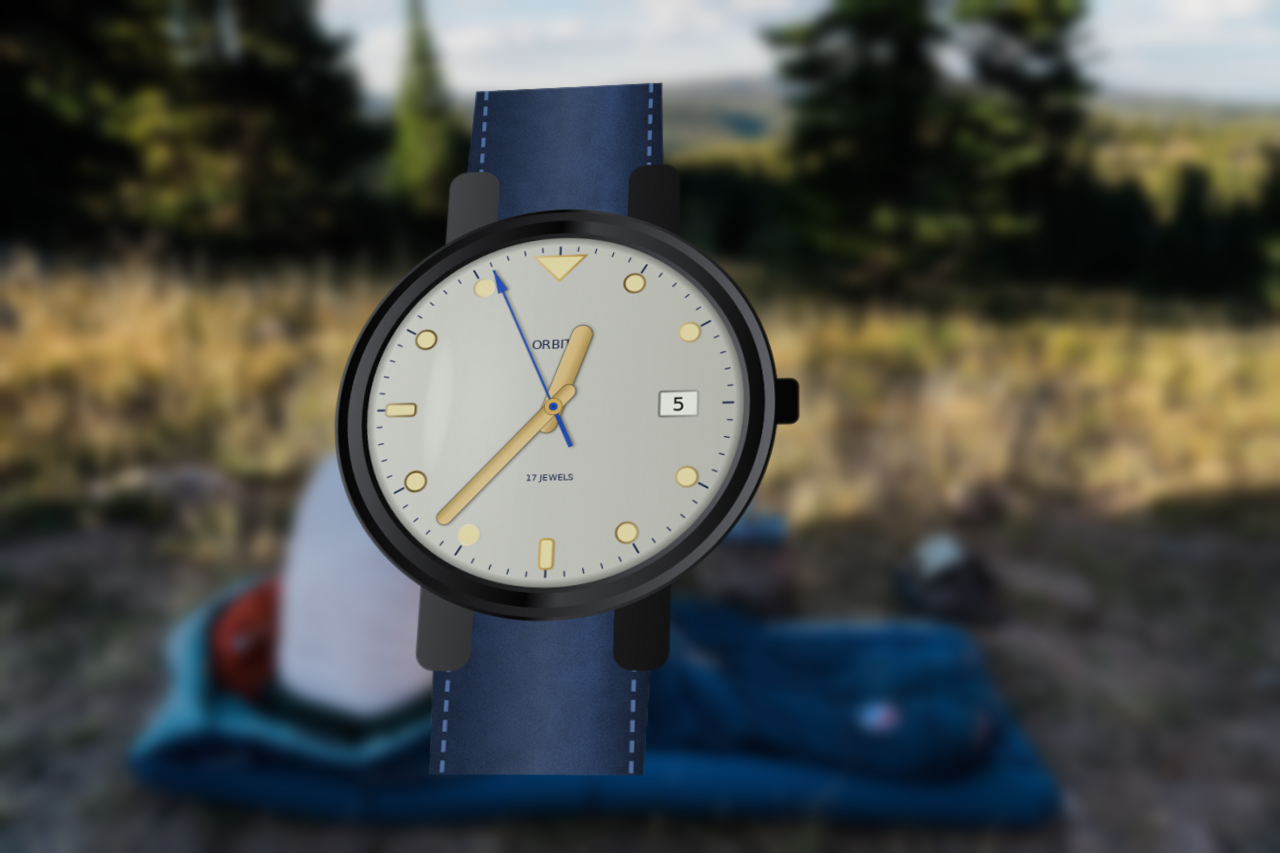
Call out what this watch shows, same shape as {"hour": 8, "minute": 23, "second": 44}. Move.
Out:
{"hour": 12, "minute": 36, "second": 56}
